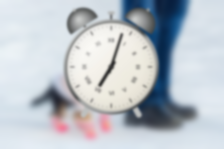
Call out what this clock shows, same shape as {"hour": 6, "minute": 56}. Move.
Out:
{"hour": 7, "minute": 3}
